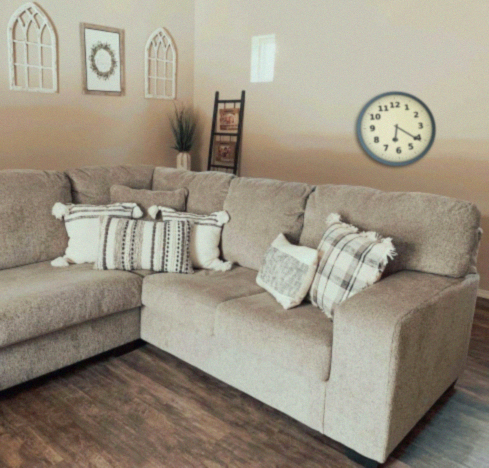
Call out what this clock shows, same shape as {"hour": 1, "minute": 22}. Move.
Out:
{"hour": 6, "minute": 21}
